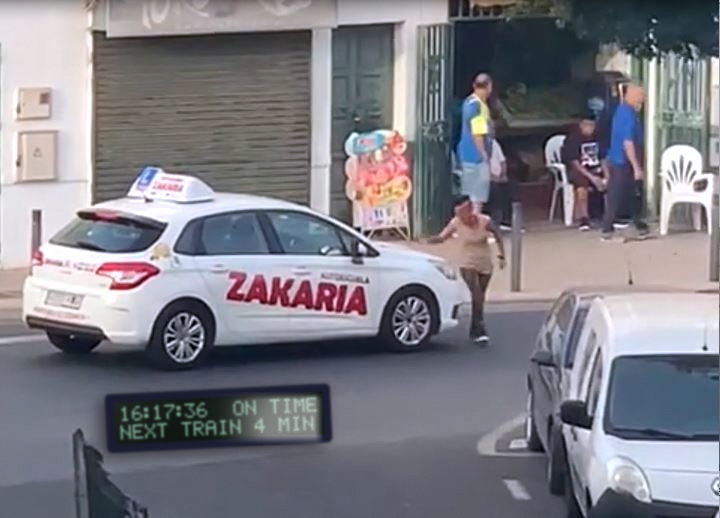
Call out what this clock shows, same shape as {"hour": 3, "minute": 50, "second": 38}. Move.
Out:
{"hour": 16, "minute": 17, "second": 36}
